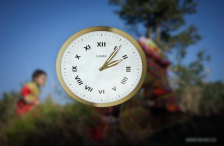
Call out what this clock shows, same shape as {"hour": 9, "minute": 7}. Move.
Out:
{"hour": 2, "minute": 6}
